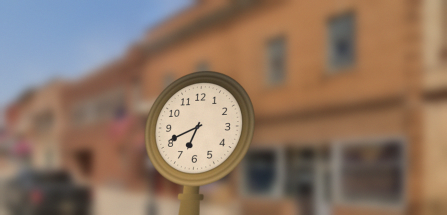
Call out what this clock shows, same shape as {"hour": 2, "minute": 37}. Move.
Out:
{"hour": 6, "minute": 41}
